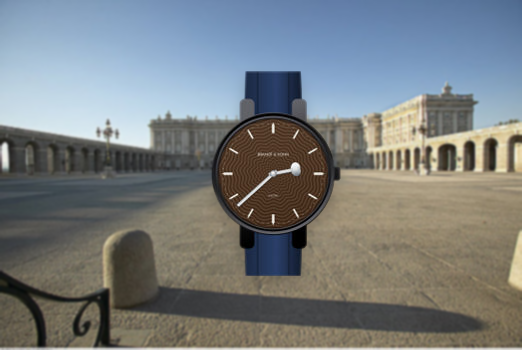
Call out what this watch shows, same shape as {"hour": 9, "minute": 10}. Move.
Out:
{"hour": 2, "minute": 38}
